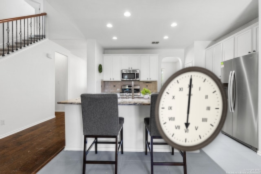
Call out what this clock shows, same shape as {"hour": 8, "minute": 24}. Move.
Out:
{"hour": 6, "minute": 0}
